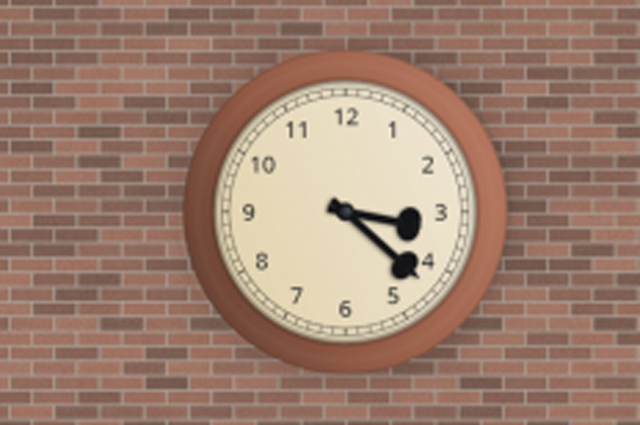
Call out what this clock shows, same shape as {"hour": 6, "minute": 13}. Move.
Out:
{"hour": 3, "minute": 22}
